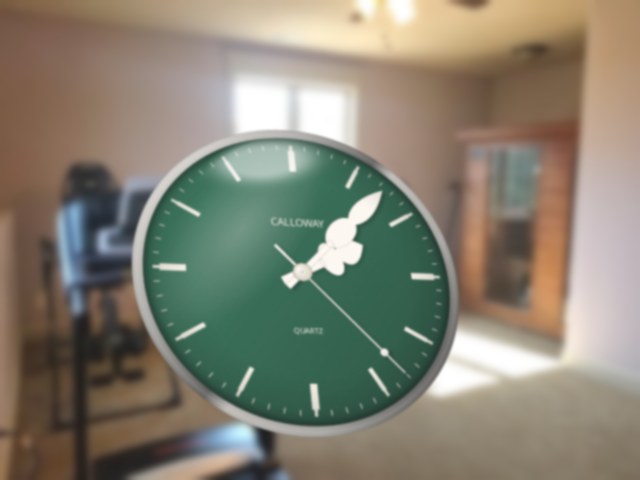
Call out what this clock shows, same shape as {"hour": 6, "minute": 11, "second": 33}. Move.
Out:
{"hour": 2, "minute": 7, "second": 23}
